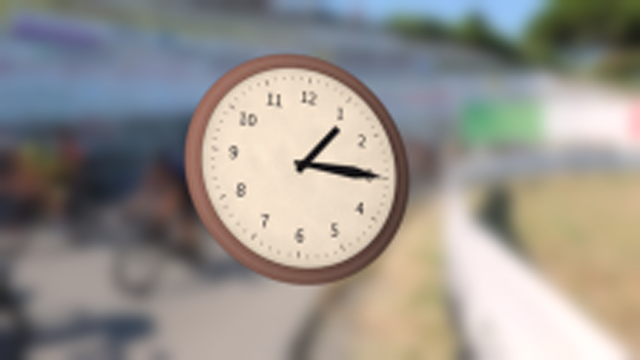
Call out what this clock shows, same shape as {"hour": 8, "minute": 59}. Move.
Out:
{"hour": 1, "minute": 15}
